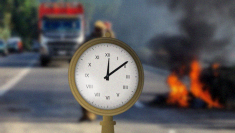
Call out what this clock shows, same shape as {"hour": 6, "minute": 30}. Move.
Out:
{"hour": 12, "minute": 9}
